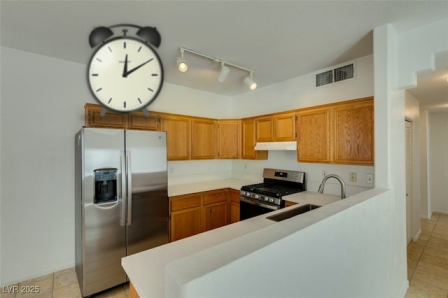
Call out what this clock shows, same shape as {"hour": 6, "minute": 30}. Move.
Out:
{"hour": 12, "minute": 10}
